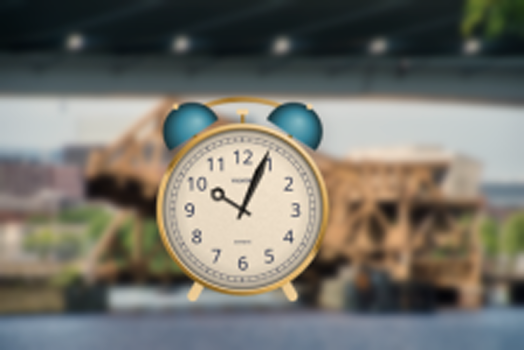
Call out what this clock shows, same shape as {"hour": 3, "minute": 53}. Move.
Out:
{"hour": 10, "minute": 4}
